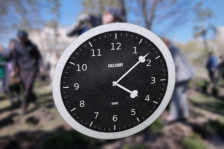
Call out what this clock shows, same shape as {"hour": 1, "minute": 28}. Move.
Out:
{"hour": 4, "minute": 8}
